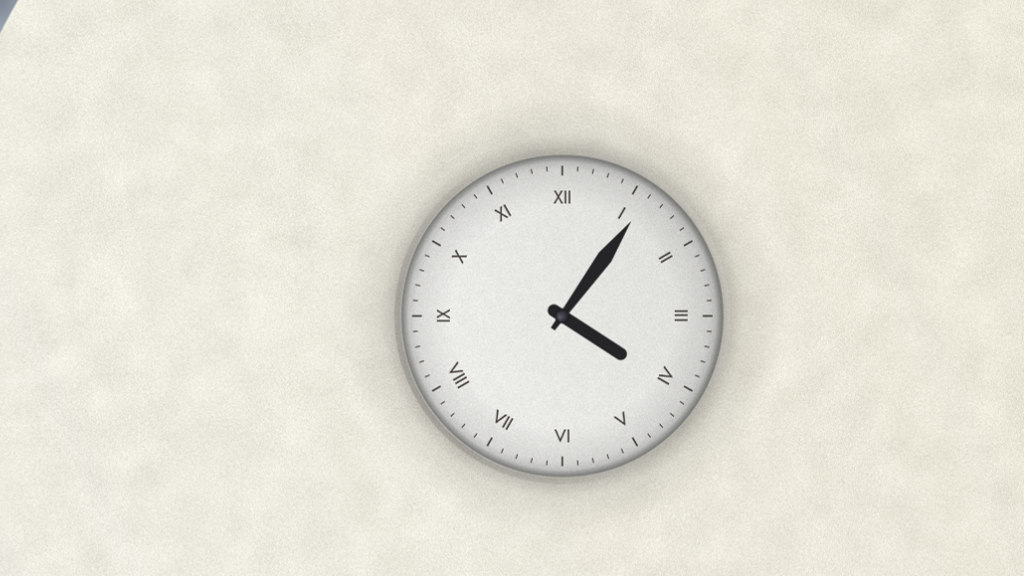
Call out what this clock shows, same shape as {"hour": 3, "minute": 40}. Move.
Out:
{"hour": 4, "minute": 6}
